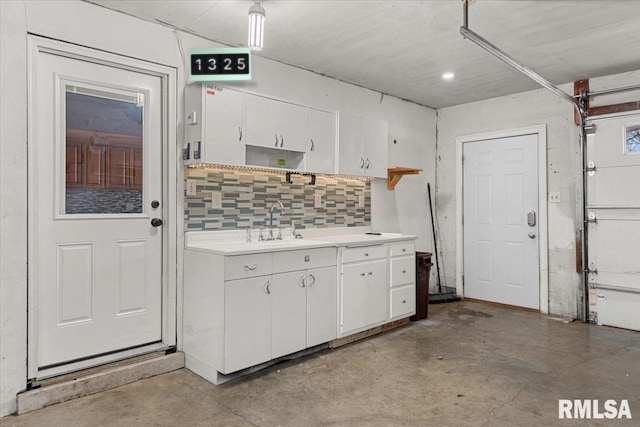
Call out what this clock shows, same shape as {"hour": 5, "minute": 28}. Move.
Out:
{"hour": 13, "minute": 25}
